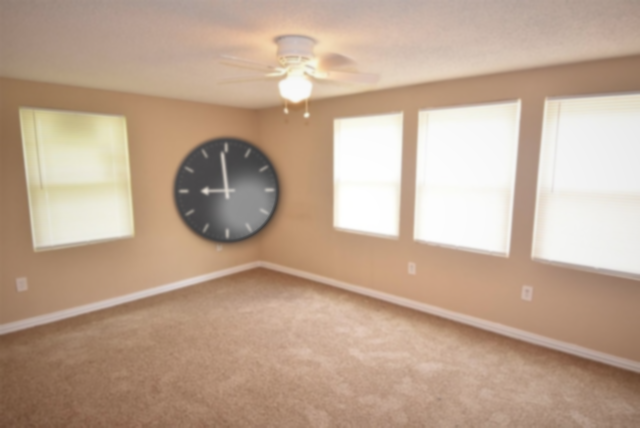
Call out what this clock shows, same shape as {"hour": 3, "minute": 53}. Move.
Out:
{"hour": 8, "minute": 59}
